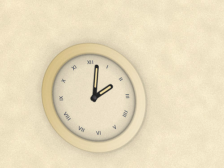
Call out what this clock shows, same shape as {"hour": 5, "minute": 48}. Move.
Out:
{"hour": 2, "minute": 2}
